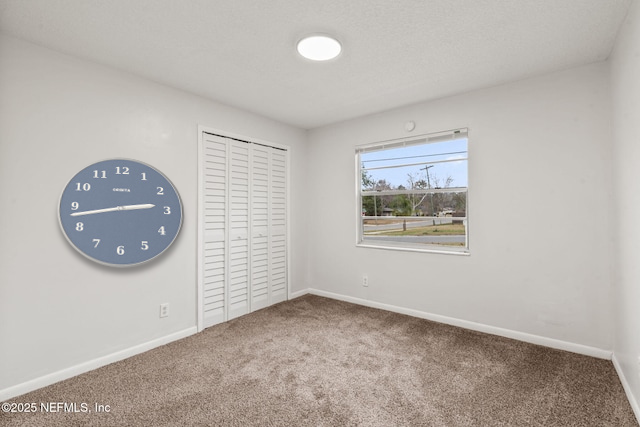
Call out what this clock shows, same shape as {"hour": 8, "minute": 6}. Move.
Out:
{"hour": 2, "minute": 43}
